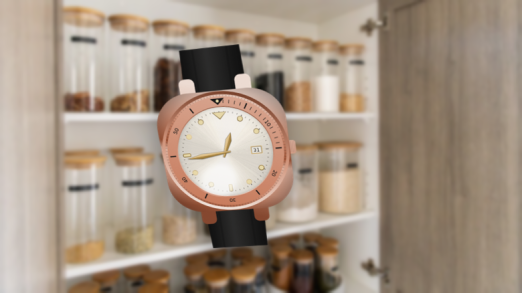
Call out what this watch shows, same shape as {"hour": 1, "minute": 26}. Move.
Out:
{"hour": 12, "minute": 44}
